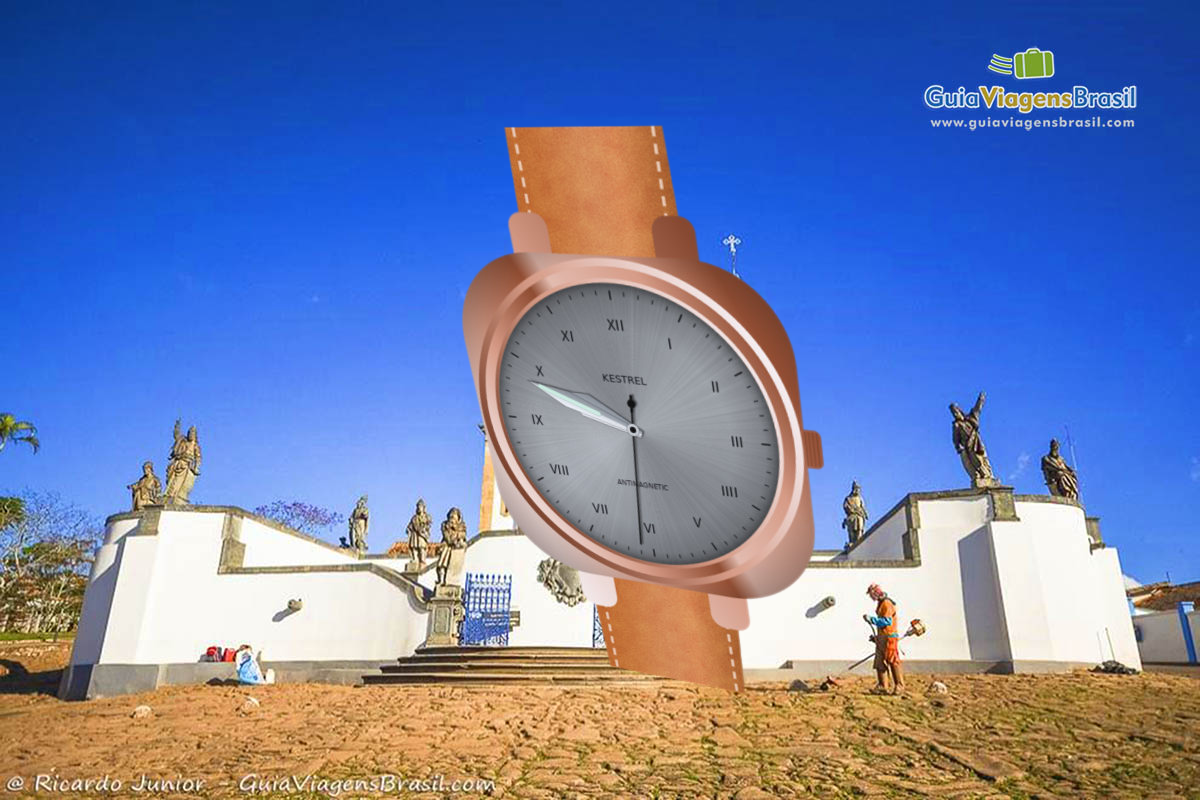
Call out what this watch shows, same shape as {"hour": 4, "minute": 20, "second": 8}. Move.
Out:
{"hour": 9, "minute": 48, "second": 31}
